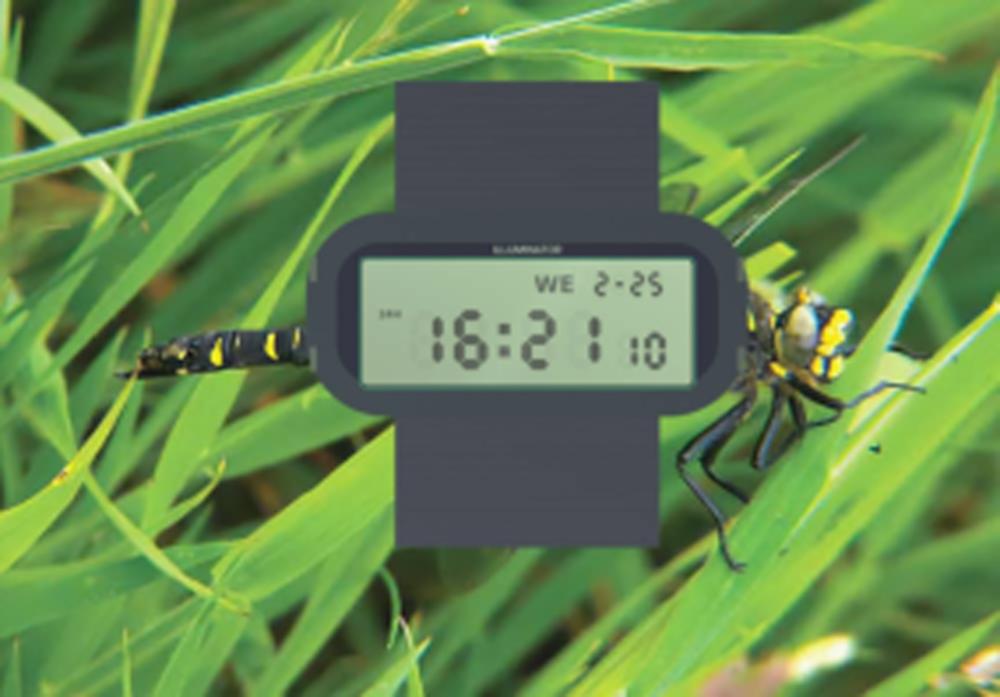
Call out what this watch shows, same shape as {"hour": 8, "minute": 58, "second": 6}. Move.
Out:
{"hour": 16, "minute": 21, "second": 10}
